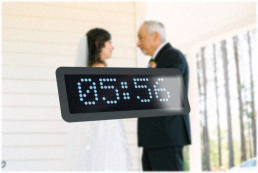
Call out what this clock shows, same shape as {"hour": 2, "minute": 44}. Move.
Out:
{"hour": 5, "minute": 56}
